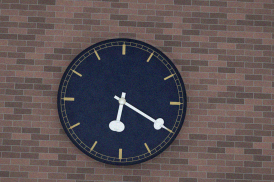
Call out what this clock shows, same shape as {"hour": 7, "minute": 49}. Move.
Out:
{"hour": 6, "minute": 20}
